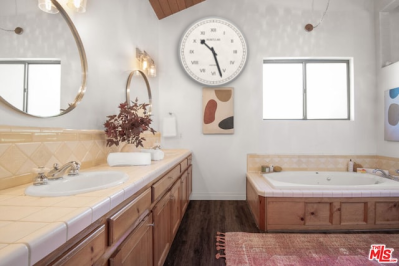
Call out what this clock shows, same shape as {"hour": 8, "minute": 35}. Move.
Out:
{"hour": 10, "minute": 27}
